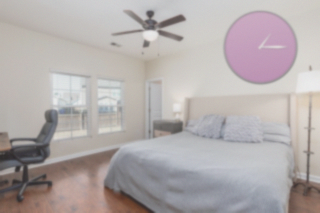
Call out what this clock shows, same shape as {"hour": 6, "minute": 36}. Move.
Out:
{"hour": 1, "minute": 15}
